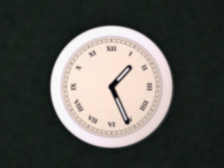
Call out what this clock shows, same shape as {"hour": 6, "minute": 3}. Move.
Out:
{"hour": 1, "minute": 26}
